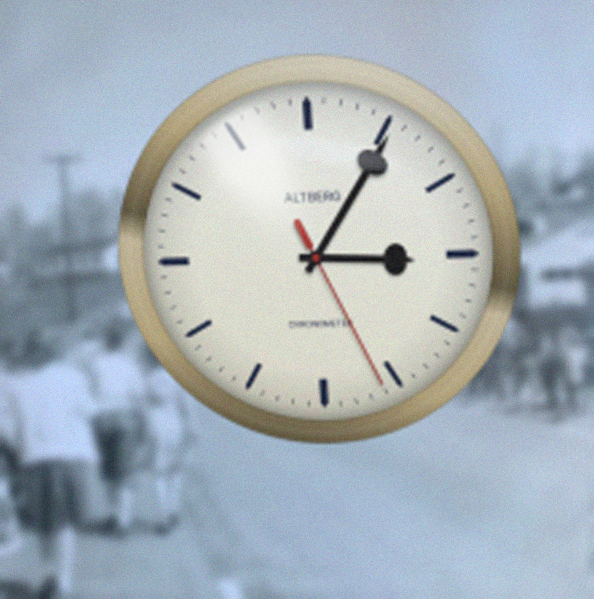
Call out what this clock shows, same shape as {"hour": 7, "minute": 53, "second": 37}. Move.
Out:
{"hour": 3, "minute": 5, "second": 26}
